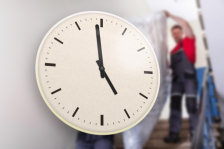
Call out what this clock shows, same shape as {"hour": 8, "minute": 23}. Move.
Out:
{"hour": 4, "minute": 59}
